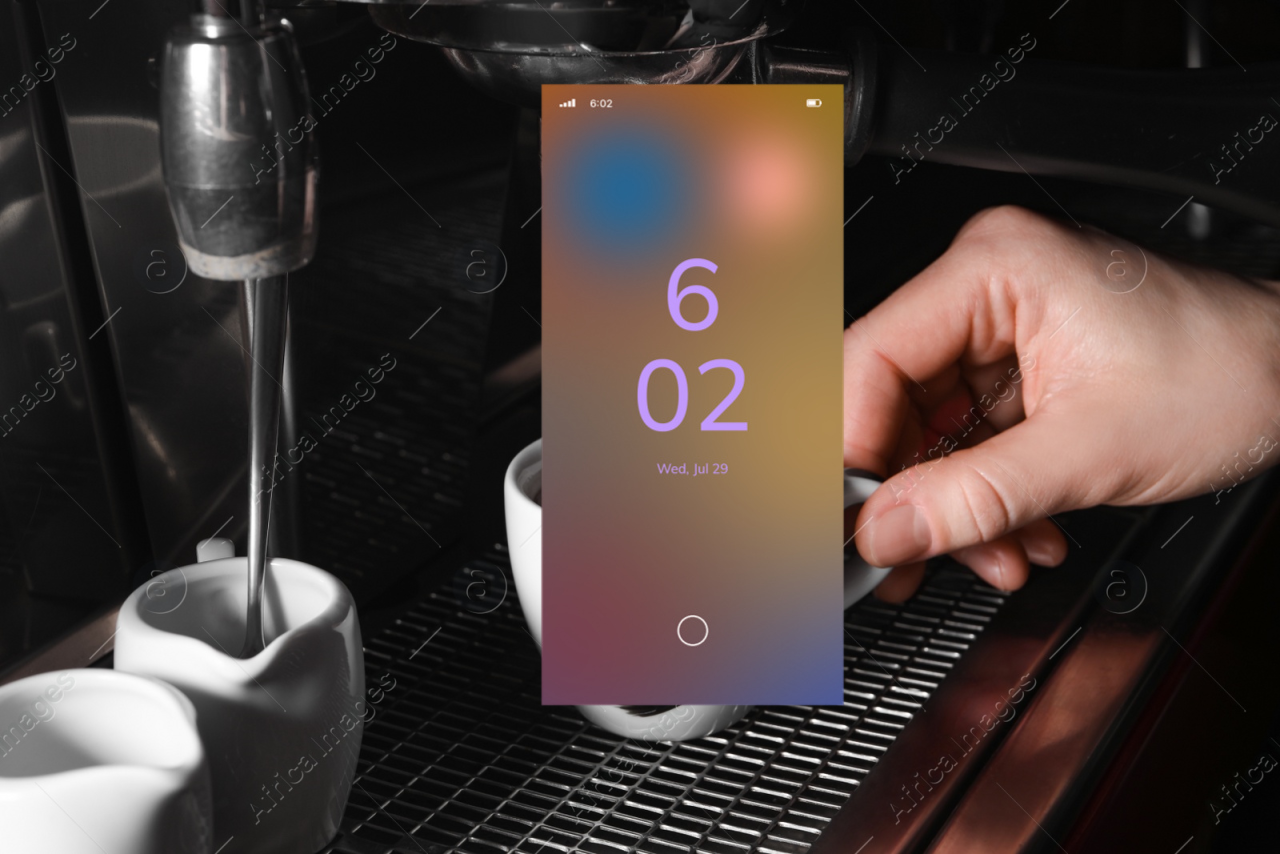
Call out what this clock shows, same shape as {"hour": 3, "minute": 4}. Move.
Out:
{"hour": 6, "minute": 2}
